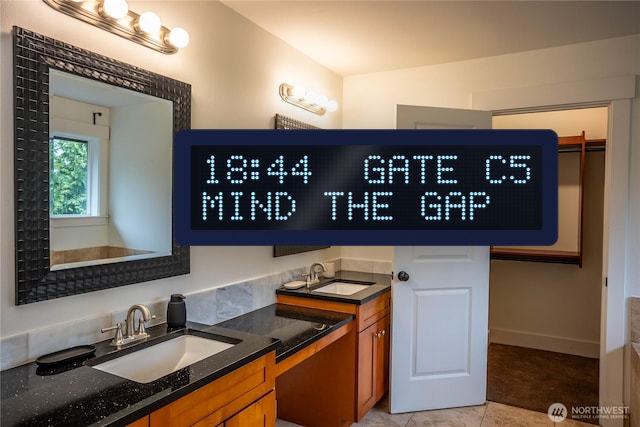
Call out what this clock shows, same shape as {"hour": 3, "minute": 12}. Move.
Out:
{"hour": 18, "minute": 44}
